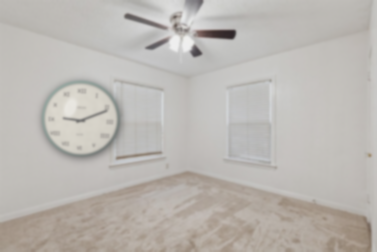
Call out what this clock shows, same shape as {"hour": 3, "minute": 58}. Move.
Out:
{"hour": 9, "minute": 11}
